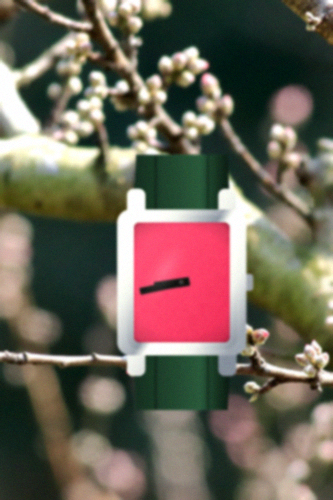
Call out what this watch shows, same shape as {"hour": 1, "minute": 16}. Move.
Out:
{"hour": 8, "minute": 43}
